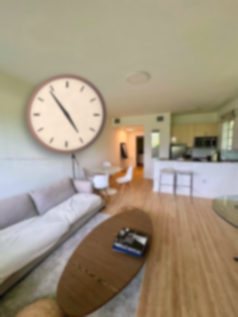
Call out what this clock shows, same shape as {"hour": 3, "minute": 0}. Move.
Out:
{"hour": 4, "minute": 54}
